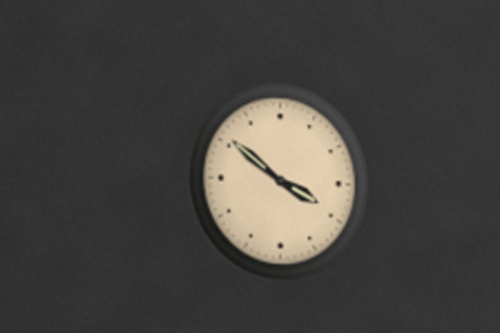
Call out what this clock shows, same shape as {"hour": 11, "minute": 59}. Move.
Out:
{"hour": 3, "minute": 51}
